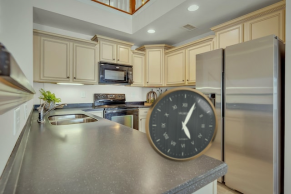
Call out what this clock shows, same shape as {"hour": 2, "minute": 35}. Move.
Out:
{"hour": 5, "minute": 4}
